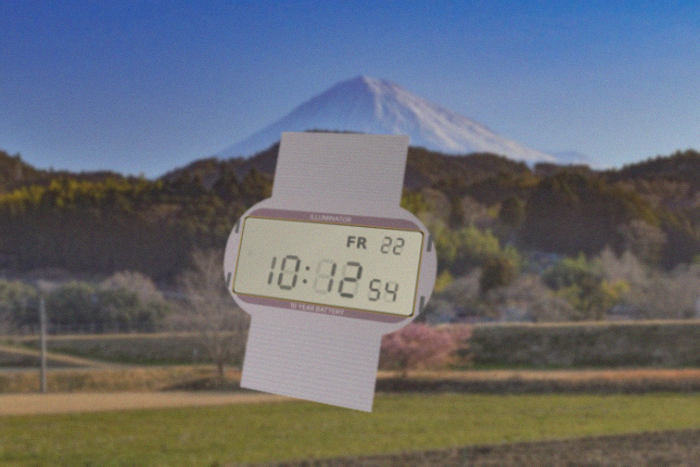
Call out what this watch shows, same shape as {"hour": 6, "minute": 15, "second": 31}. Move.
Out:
{"hour": 10, "minute": 12, "second": 54}
